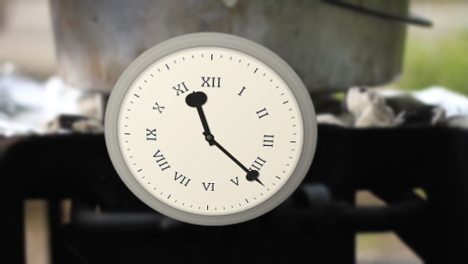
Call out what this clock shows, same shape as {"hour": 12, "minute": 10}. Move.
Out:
{"hour": 11, "minute": 22}
